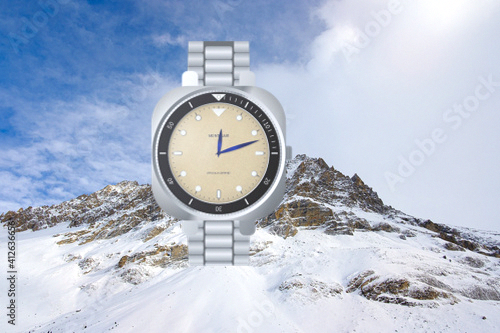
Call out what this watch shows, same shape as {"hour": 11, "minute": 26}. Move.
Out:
{"hour": 12, "minute": 12}
